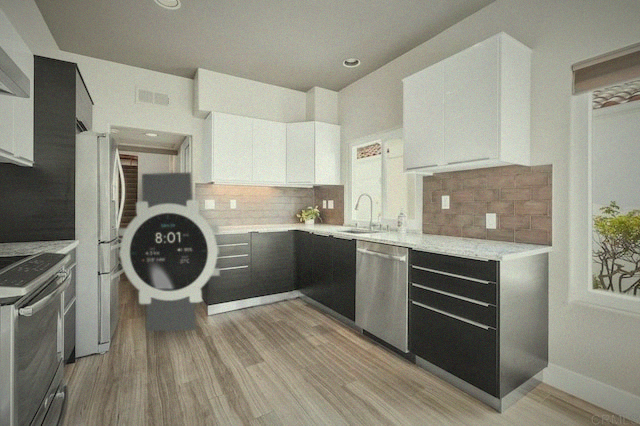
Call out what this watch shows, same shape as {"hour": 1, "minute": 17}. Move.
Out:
{"hour": 8, "minute": 1}
